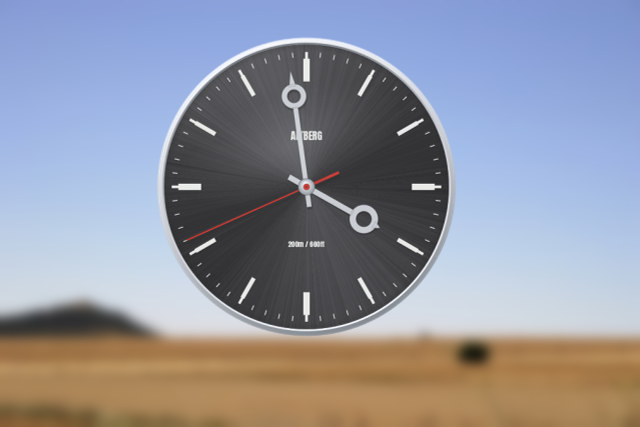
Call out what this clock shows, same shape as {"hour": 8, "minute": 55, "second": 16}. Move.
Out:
{"hour": 3, "minute": 58, "second": 41}
